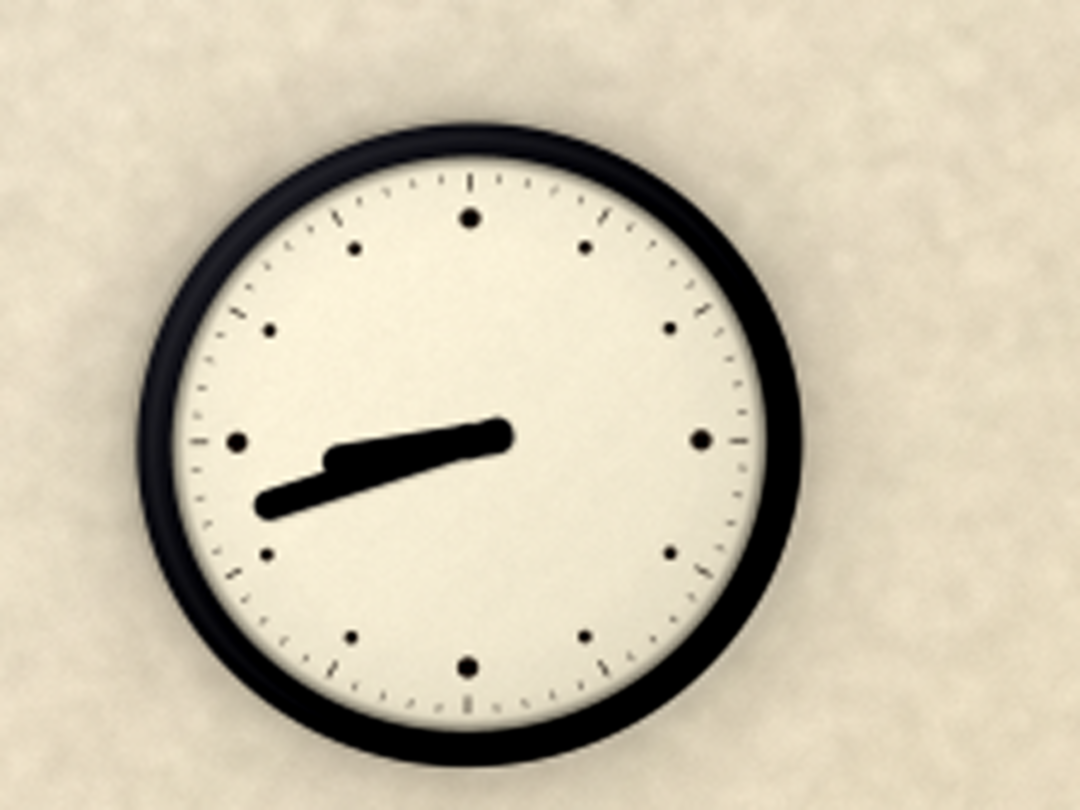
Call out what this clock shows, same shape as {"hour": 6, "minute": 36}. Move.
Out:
{"hour": 8, "minute": 42}
